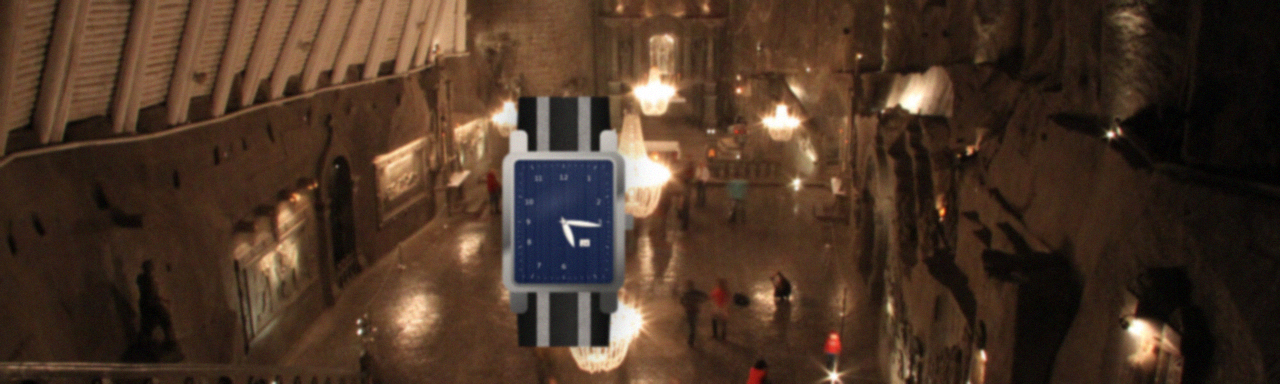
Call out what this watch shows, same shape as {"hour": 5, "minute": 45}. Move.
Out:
{"hour": 5, "minute": 16}
